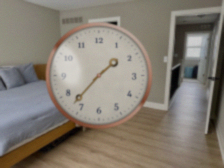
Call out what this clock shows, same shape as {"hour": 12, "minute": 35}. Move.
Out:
{"hour": 1, "minute": 37}
